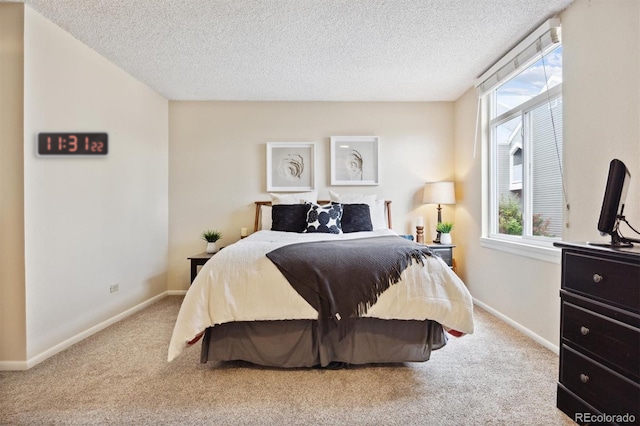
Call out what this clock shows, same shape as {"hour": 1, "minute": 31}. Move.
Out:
{"hour": 11, "minute": 31}
